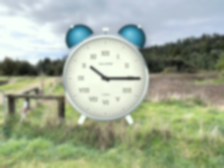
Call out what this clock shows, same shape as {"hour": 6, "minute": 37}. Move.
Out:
{"hour": 10, "minute": 15}
